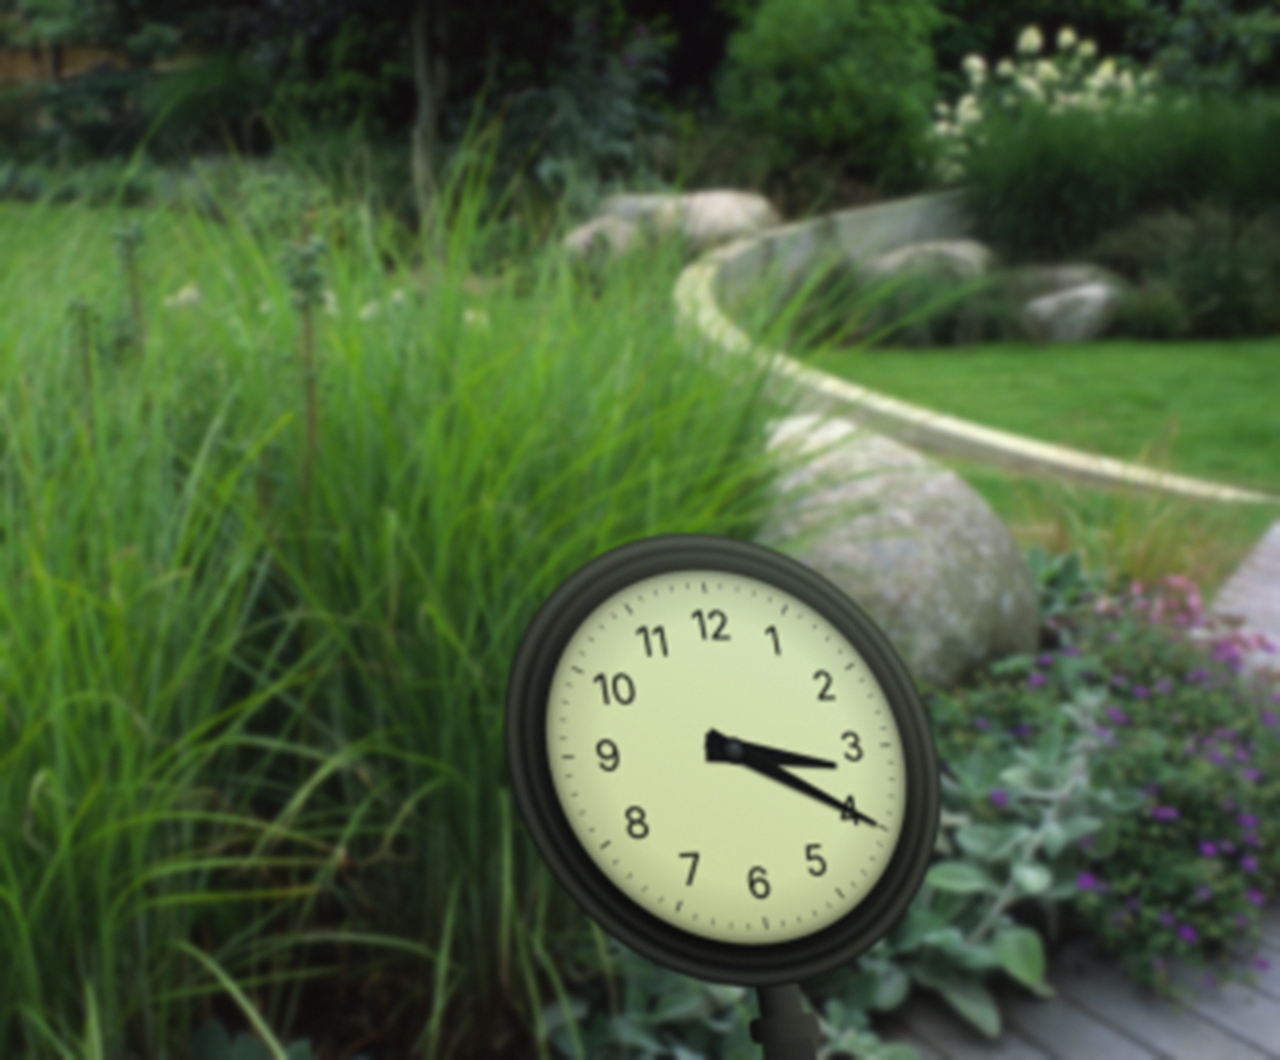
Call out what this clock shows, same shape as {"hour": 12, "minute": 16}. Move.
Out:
{"hour": 3, "minute": 20}
